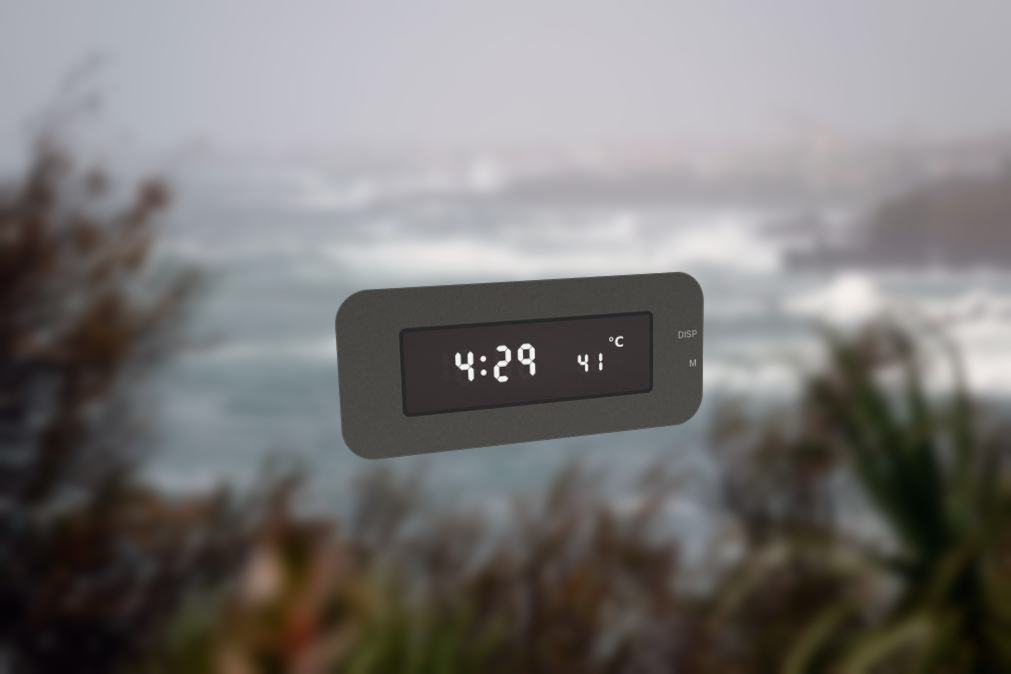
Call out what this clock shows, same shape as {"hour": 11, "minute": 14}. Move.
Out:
{"hour": 4, "minute": 29}
